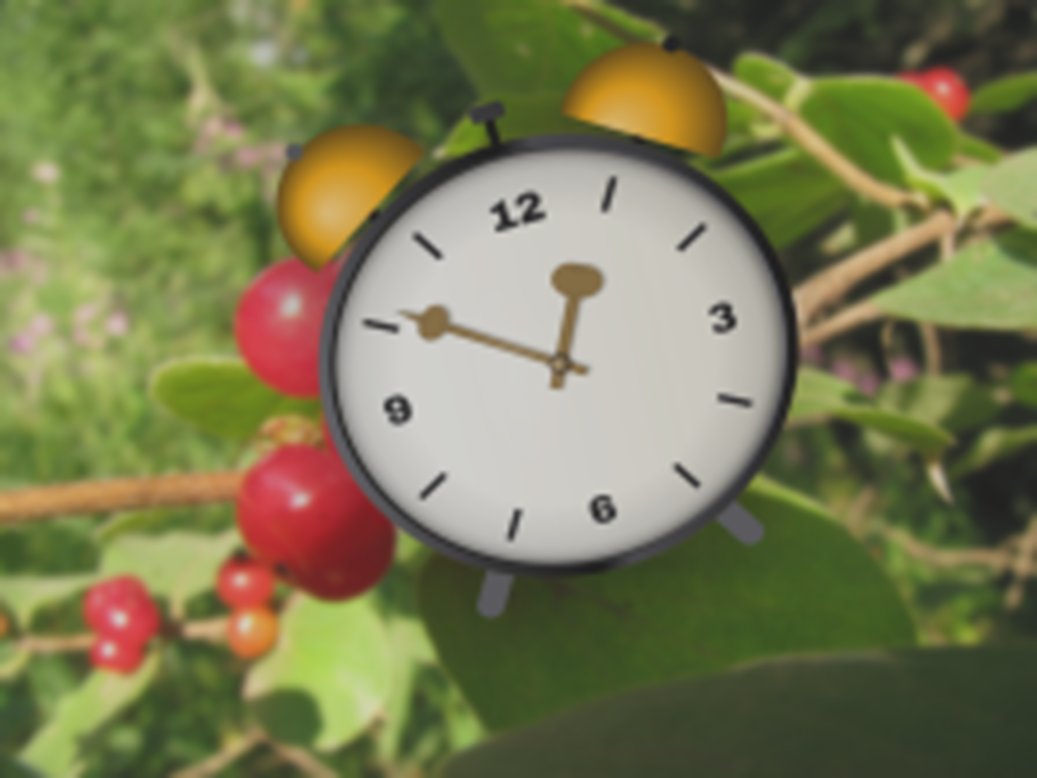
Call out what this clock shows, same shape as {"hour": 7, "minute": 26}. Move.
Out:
{"hour": 12, "minute": 51}
